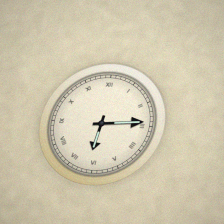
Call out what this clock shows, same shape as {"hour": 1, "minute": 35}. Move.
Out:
{"hour": 6, "minute": 14}
